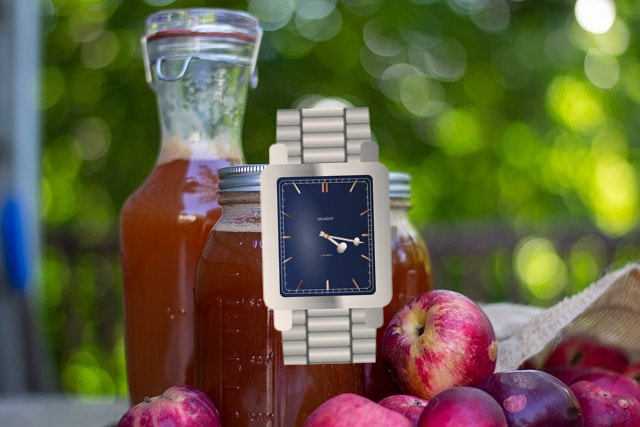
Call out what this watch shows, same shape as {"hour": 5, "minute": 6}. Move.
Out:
{"hour": 4, "minute": 17}
